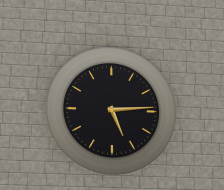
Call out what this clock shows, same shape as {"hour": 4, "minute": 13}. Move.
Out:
{"hour": 5, "minute": 14}
